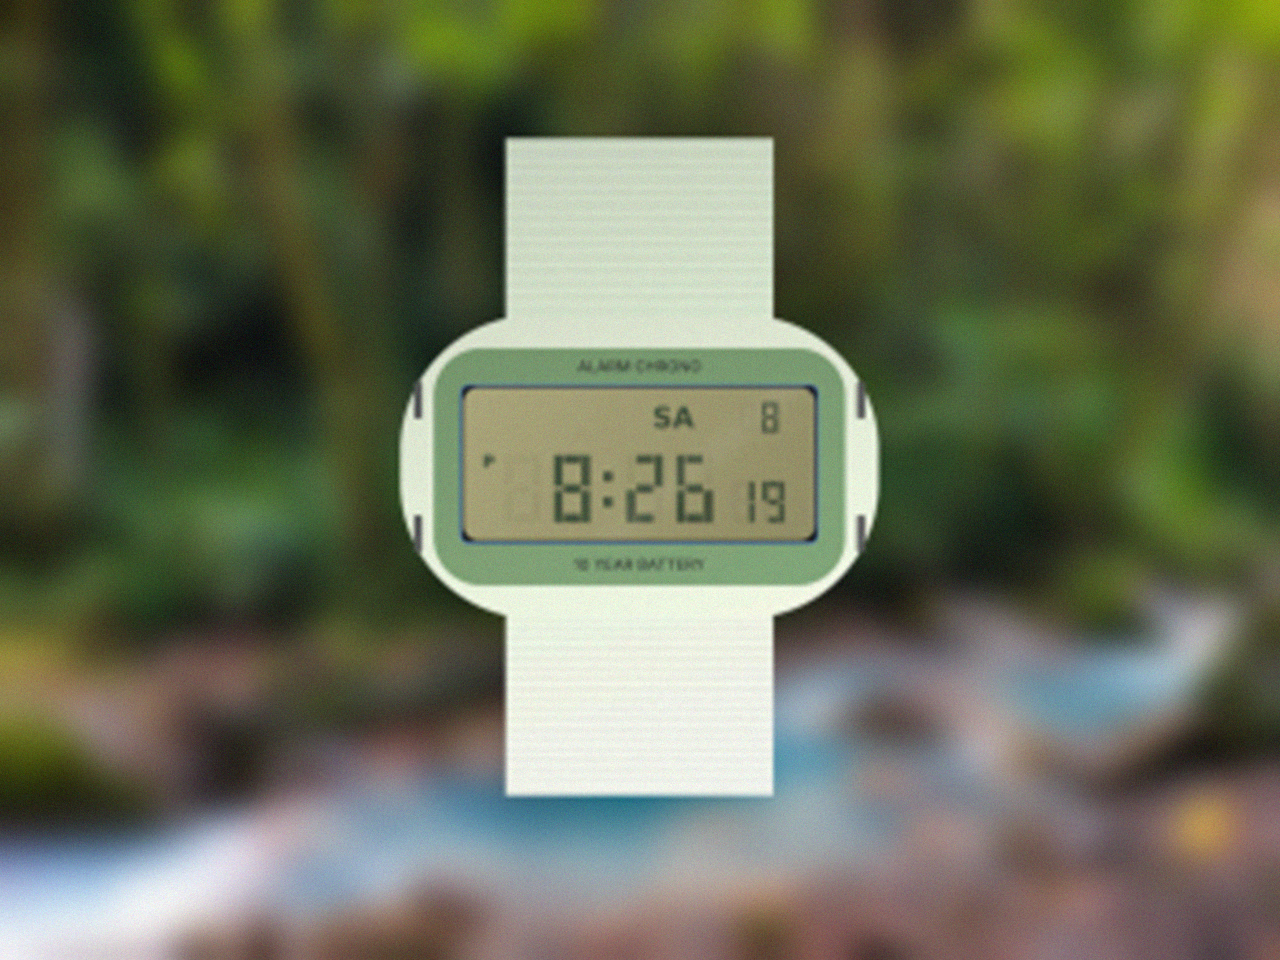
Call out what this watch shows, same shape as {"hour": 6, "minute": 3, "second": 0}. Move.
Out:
{"hour": 8, "minute": 26, "second": 19}
